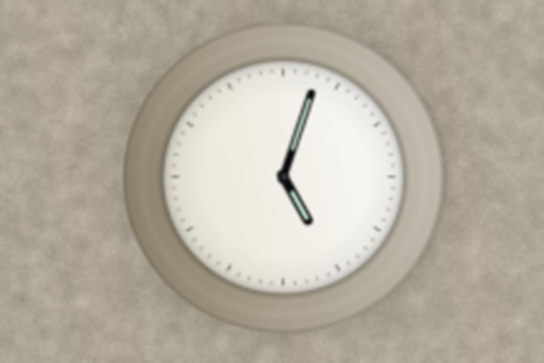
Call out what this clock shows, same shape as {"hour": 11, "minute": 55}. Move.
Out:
{"hour": 5, "minute": 3}
